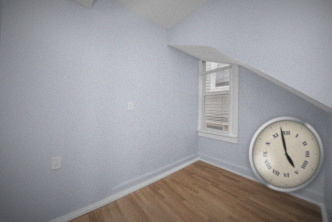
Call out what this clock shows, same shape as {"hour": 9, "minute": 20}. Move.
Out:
{"hour": 4, "minute": 58}
